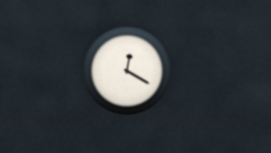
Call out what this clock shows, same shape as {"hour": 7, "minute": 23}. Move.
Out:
{"hour": 12, "minute": 20}
